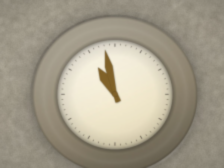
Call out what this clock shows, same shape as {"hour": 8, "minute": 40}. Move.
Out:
{"hour": 10, "minute": 58}
